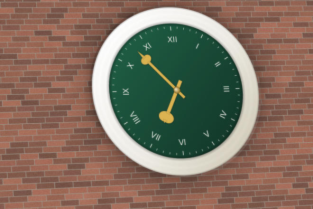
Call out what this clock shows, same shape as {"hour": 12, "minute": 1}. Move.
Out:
{"hour": 6, "minute": 53}
